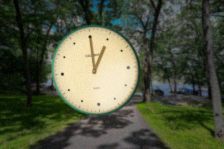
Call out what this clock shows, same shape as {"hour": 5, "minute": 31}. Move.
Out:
{"hour": 1, "minute": 0}
